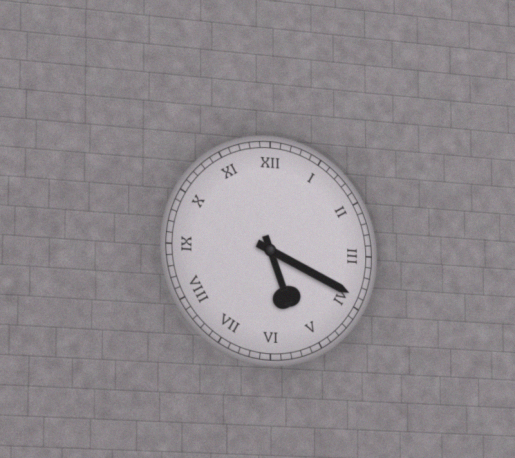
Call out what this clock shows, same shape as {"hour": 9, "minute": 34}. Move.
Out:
{"hour": 5, "minute": 19}
